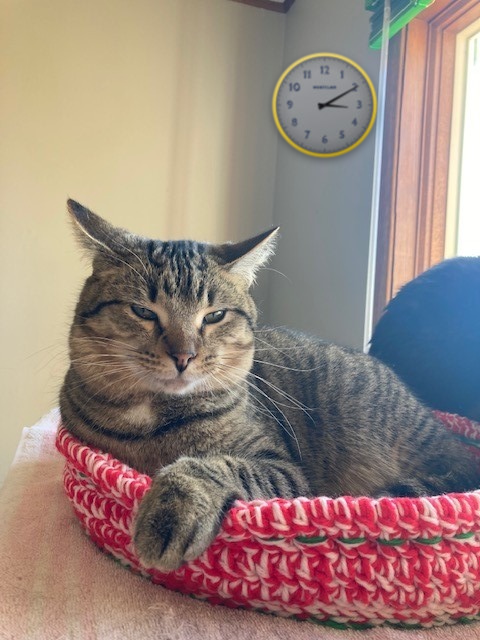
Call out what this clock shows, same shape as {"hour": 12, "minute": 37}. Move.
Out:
{"hour": 3, "minute": 10}
